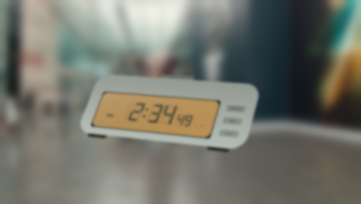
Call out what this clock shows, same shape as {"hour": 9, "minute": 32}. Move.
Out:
{"hour": 2, "minute": 34}
